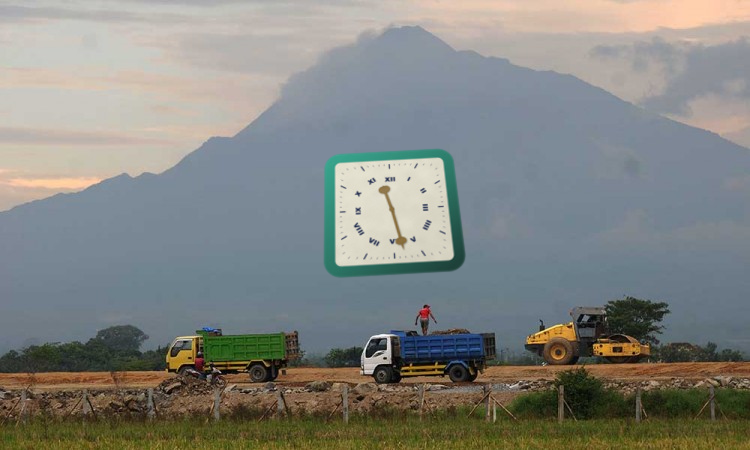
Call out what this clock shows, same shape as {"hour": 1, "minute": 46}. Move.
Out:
{"hour": 11, "minute": 28}
